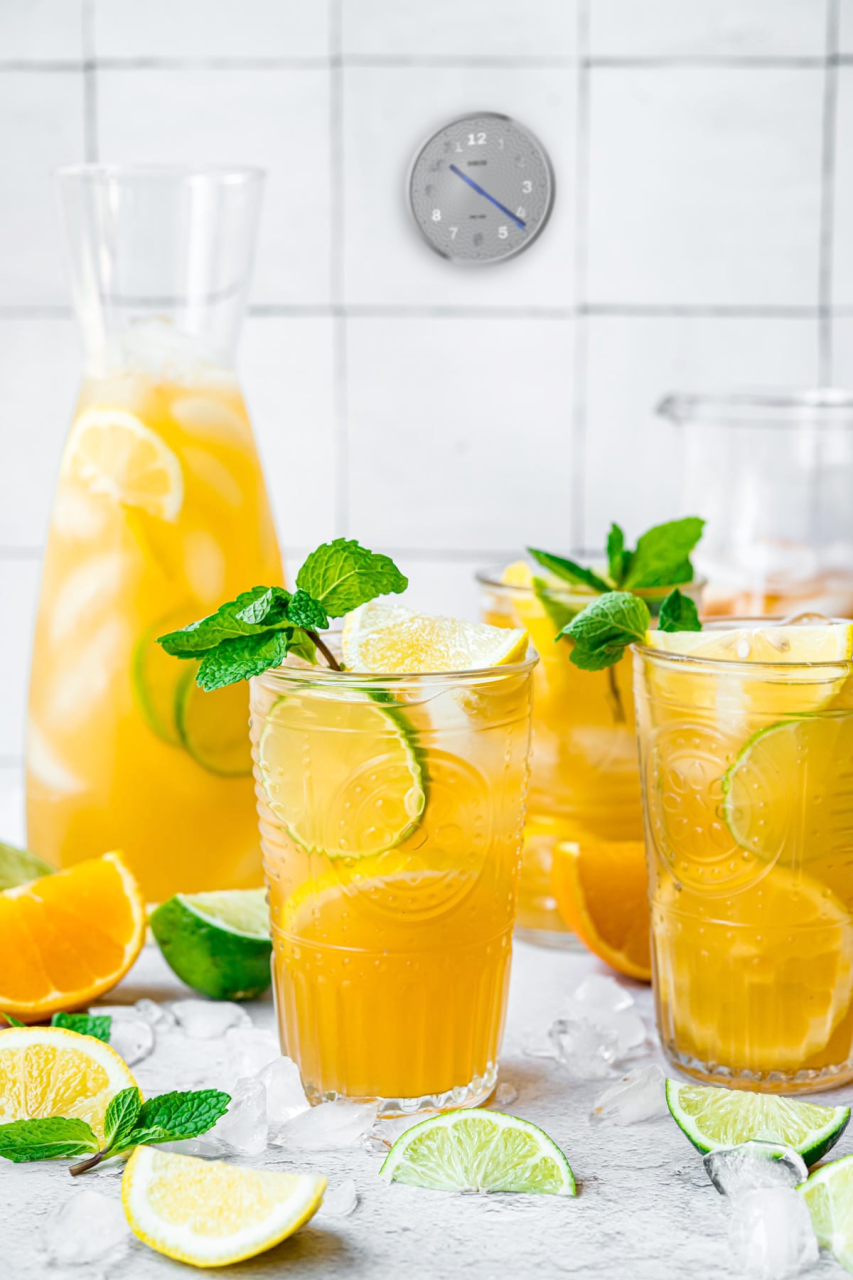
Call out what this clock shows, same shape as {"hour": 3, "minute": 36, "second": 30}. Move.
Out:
{"hour": 10, "minute": 21, "second": 22}
